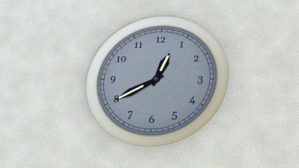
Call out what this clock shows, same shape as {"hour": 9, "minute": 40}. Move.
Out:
{"hour": 12, "minute": 40}
